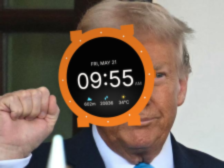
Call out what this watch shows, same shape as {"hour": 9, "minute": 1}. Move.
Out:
{"hour": 9, "minute": 55}
